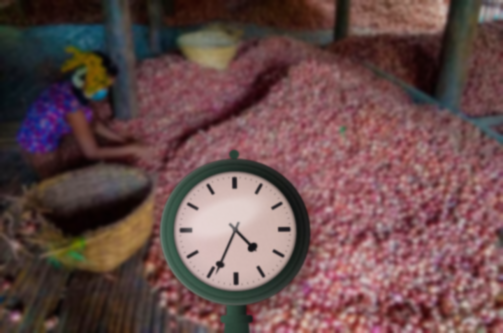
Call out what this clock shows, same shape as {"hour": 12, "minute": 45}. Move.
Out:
{"hour": 4, "minute": 34}
